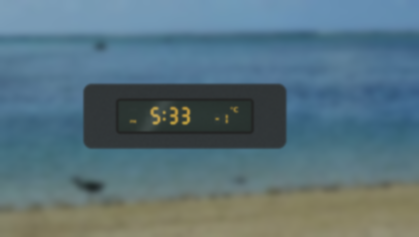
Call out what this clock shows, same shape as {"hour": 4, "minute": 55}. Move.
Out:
{"hour": 5, "minute": 33}
